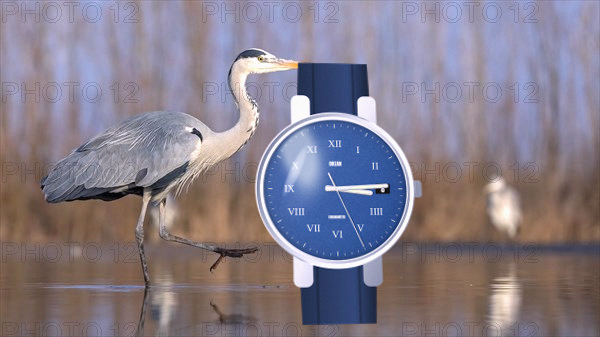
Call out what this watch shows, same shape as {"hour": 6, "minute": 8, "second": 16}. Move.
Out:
{"hour": 3, "minute": 14, "second": 26}
